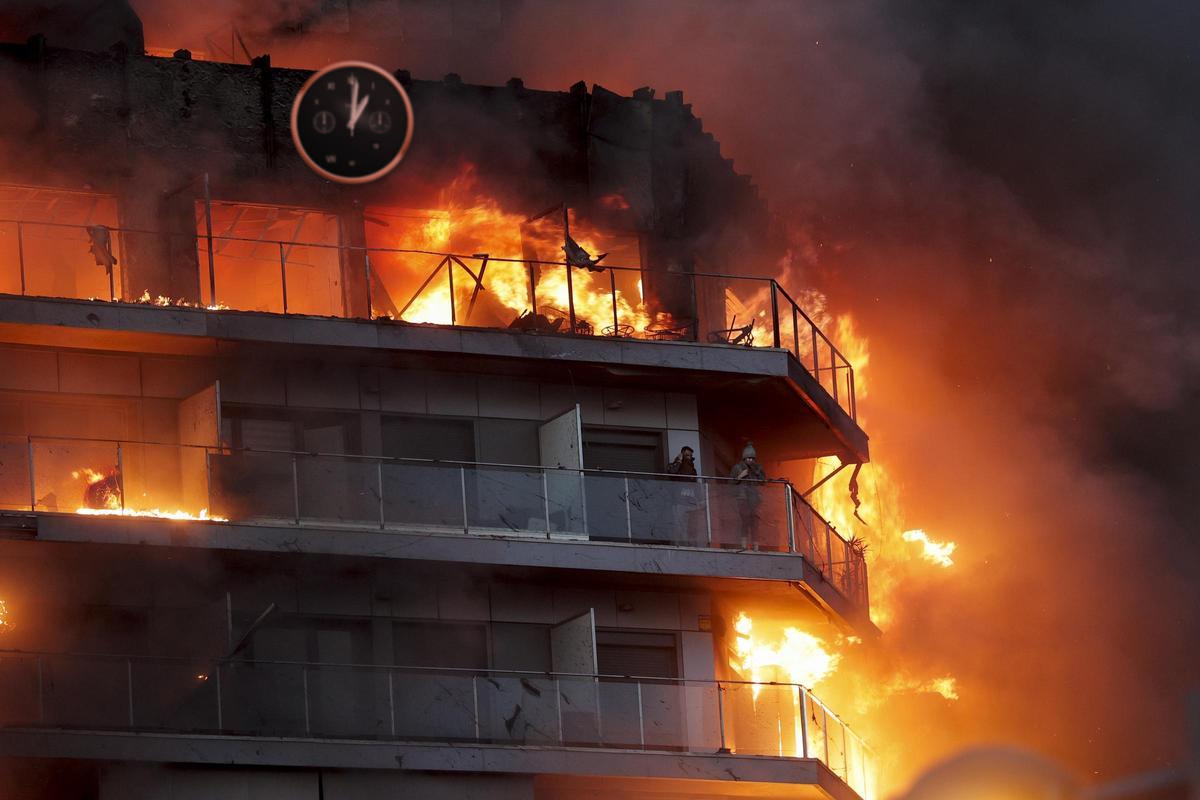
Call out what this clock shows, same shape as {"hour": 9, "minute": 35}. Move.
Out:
{"hour": 1, "minute": 1}
